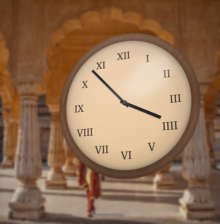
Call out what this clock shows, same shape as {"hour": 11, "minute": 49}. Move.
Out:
{"hour": 3, "minute": 53}
